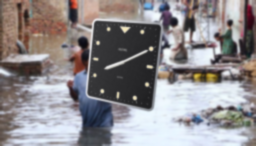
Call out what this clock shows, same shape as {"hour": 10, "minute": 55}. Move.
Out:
{"hour": 8, "minute": 10}
